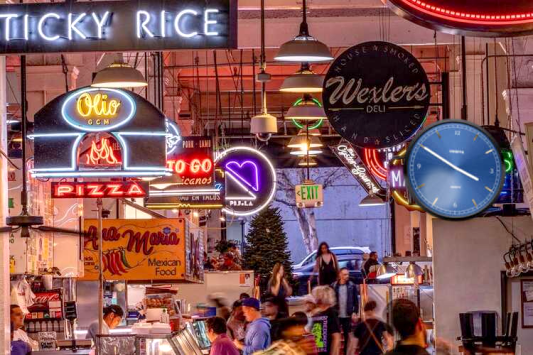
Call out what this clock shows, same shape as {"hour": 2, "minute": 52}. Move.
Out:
{"hour": 3, "minute": 50}
